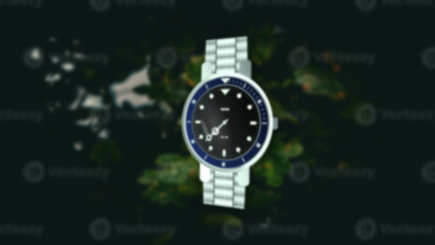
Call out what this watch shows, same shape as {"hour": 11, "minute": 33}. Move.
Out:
{"hour": 7, "minute": 38}
